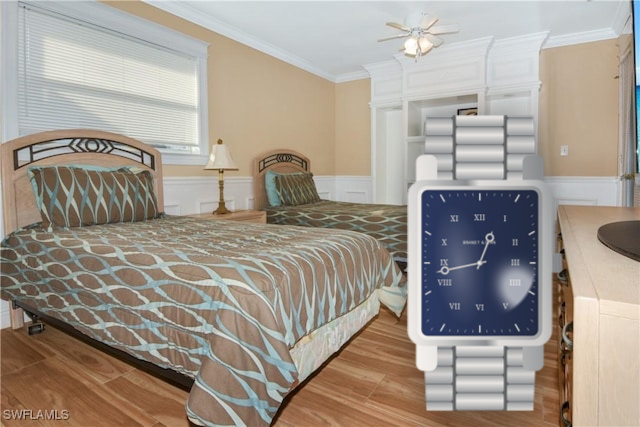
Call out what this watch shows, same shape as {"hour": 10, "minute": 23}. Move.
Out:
{"hour": 12, "minute": 43}
